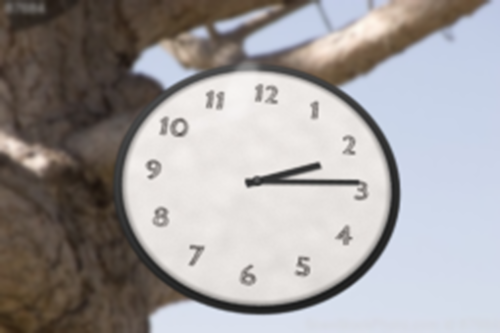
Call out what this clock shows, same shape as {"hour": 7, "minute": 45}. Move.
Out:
{"hour": 2, "minute": 14}
